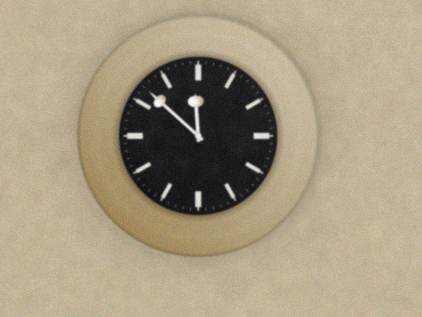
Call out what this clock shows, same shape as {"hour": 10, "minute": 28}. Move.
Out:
{"hour": 11, "minute": 52}
